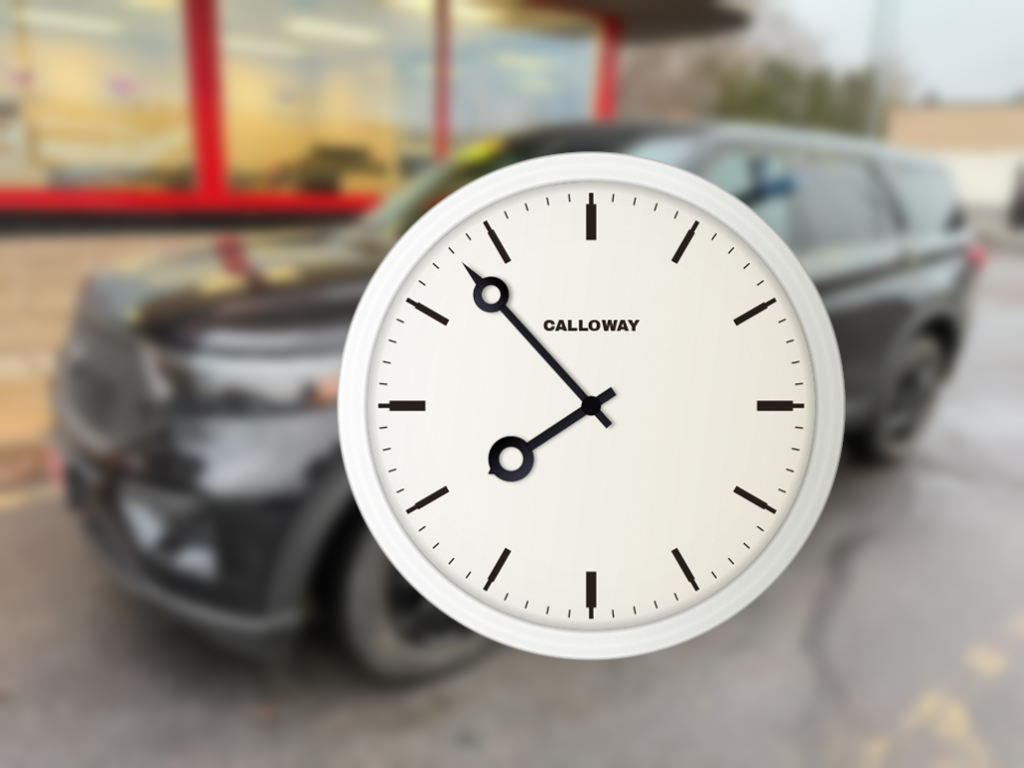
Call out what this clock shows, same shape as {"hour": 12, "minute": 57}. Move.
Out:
{"hour": 7, "minute": 53}
